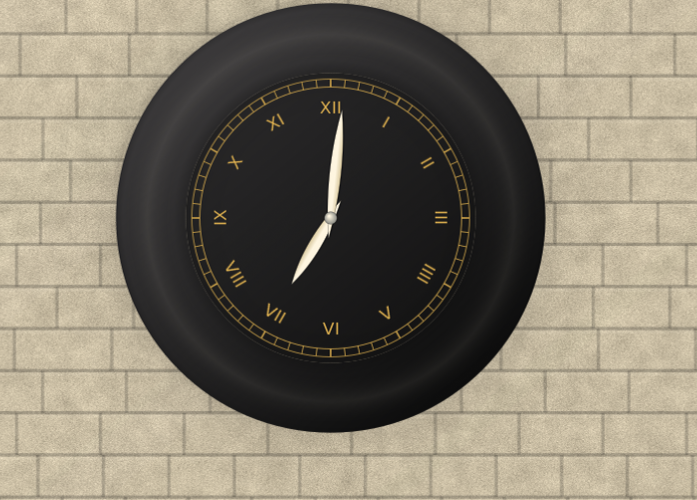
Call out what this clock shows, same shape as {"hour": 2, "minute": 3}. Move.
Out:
{"hour": 7, "minute": 1}
